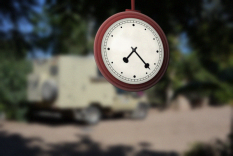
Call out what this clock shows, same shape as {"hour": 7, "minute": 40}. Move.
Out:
{"hour": 7, "minute": 23}
